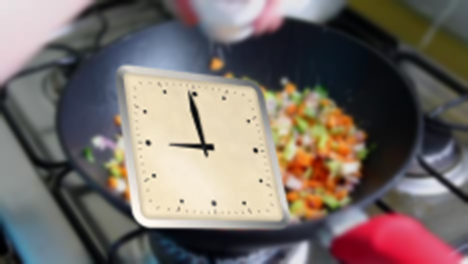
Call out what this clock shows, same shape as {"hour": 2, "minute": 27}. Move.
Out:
{"hour": 8, "minute": 59}
